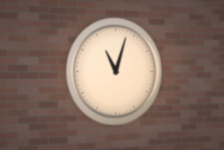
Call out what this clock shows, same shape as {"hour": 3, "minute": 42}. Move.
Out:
{"hour": 11, "minute": 3}
